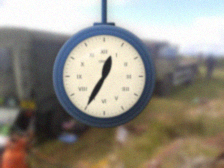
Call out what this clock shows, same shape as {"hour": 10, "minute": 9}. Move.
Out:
{"hour": 12, "minute": 35}
